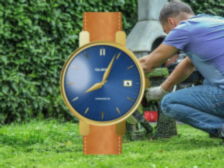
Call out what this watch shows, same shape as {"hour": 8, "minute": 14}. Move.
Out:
{"hour": 8, "minute": 4}
